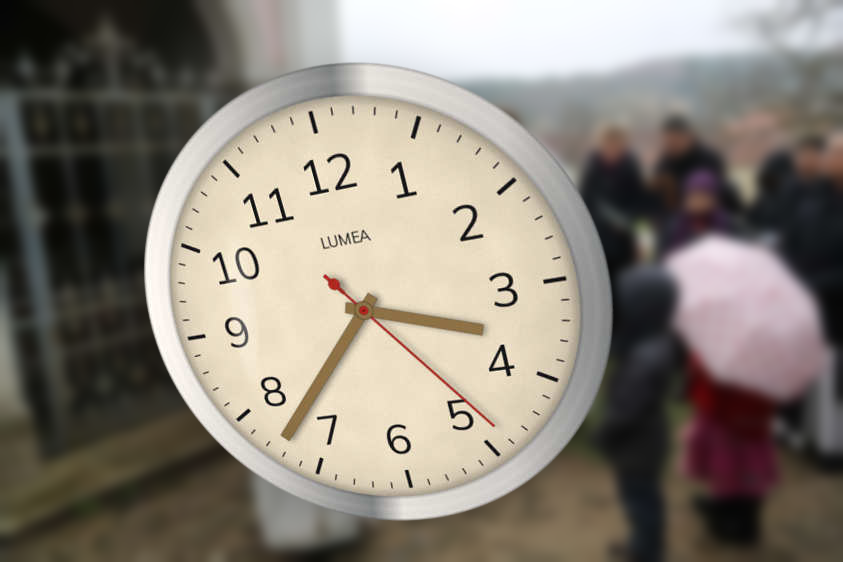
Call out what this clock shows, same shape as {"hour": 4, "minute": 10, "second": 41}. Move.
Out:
{"hour": 3, "minute": 37, "second": 24}
